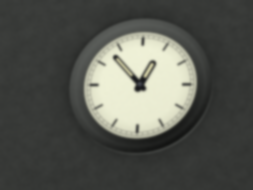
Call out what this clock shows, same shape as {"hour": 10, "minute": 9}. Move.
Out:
{"hour": 12, "minute": 53}
